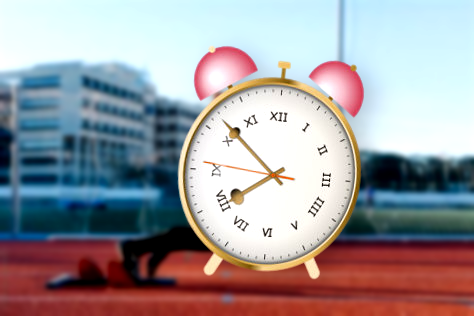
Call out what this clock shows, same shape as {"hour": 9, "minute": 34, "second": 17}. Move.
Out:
{"hour": 7, "minute": 51, "second": 46}
